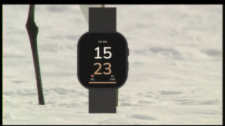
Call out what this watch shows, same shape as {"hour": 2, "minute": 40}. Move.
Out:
{"hour": 15, "minute": 23}
